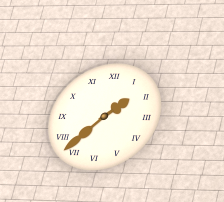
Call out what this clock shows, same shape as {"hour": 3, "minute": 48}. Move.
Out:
{"hour": 1, "minute": 37}
